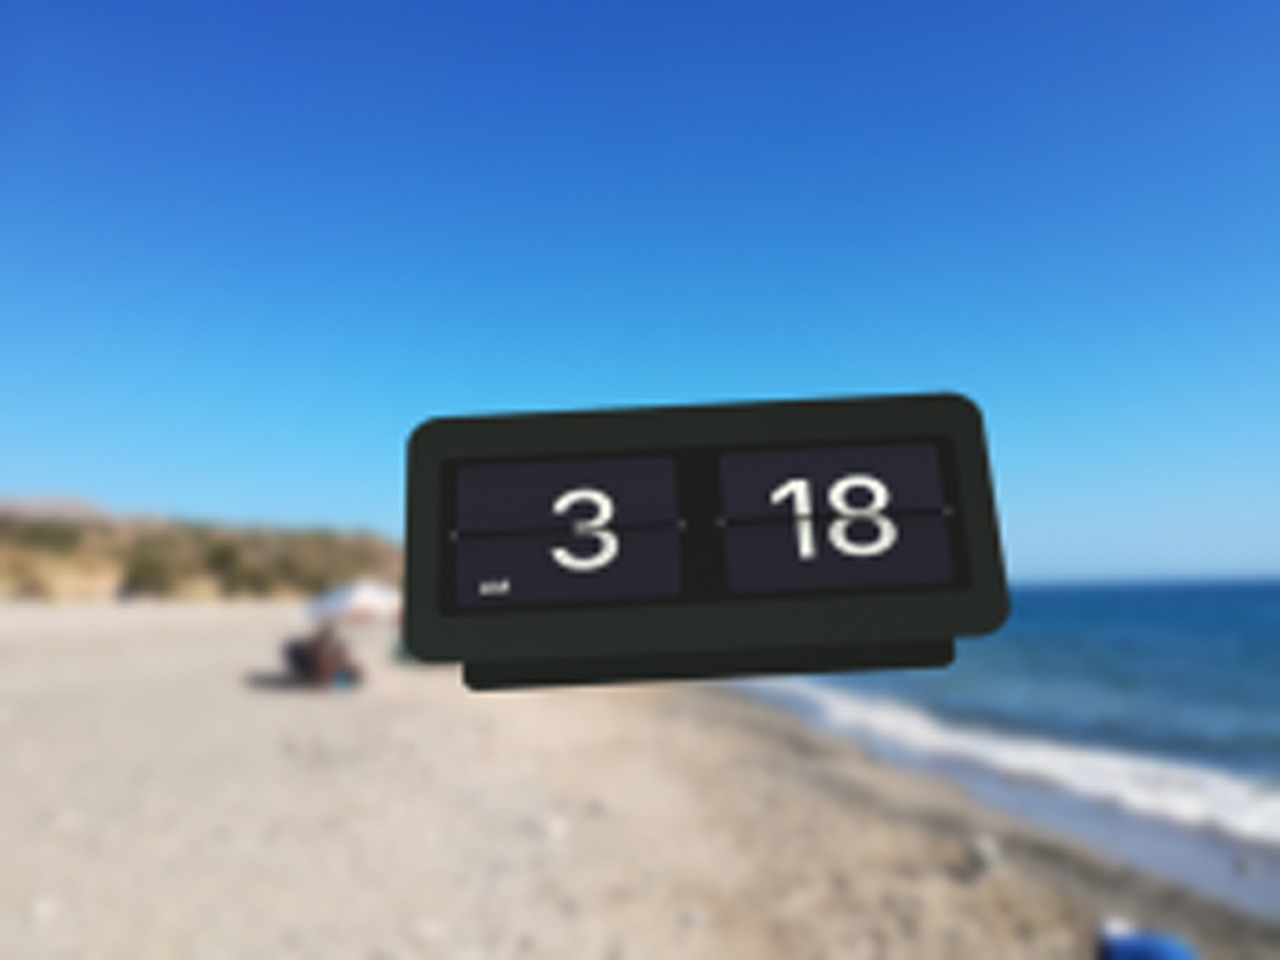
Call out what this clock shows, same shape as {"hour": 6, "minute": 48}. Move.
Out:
{"hour": 3, "minute": 18}
